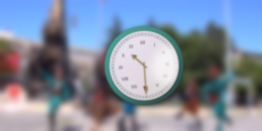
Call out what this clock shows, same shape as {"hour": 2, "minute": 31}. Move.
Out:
{"hour": 10, "minute": 30}
